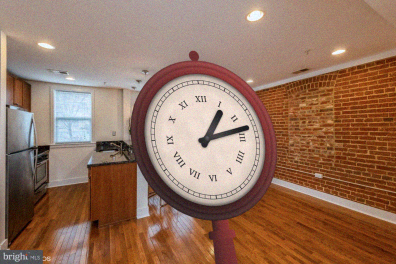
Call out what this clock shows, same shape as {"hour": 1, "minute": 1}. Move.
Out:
{"hour": 1, "minute": 13}
